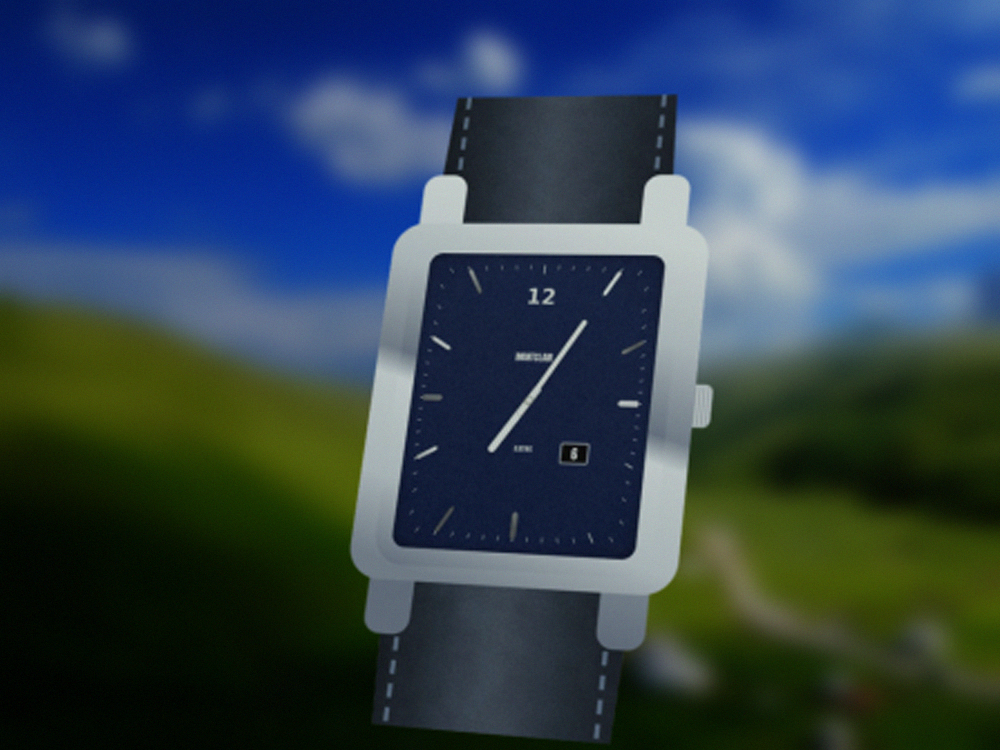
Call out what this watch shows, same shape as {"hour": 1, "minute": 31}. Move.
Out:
{"hour": 7, "minute": 5}
